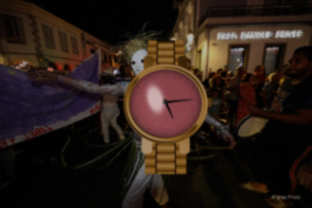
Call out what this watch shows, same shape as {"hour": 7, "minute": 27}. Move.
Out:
{"hour": 5, "minute": 14}
